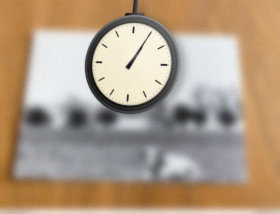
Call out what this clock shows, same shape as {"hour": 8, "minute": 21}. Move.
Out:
{"hour": 1, "minute": 5}
